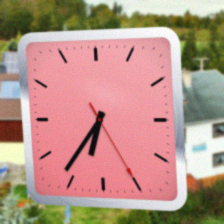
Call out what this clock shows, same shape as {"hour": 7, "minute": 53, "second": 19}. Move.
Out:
{"hour": 6, "minute": 36, "second": 25}
